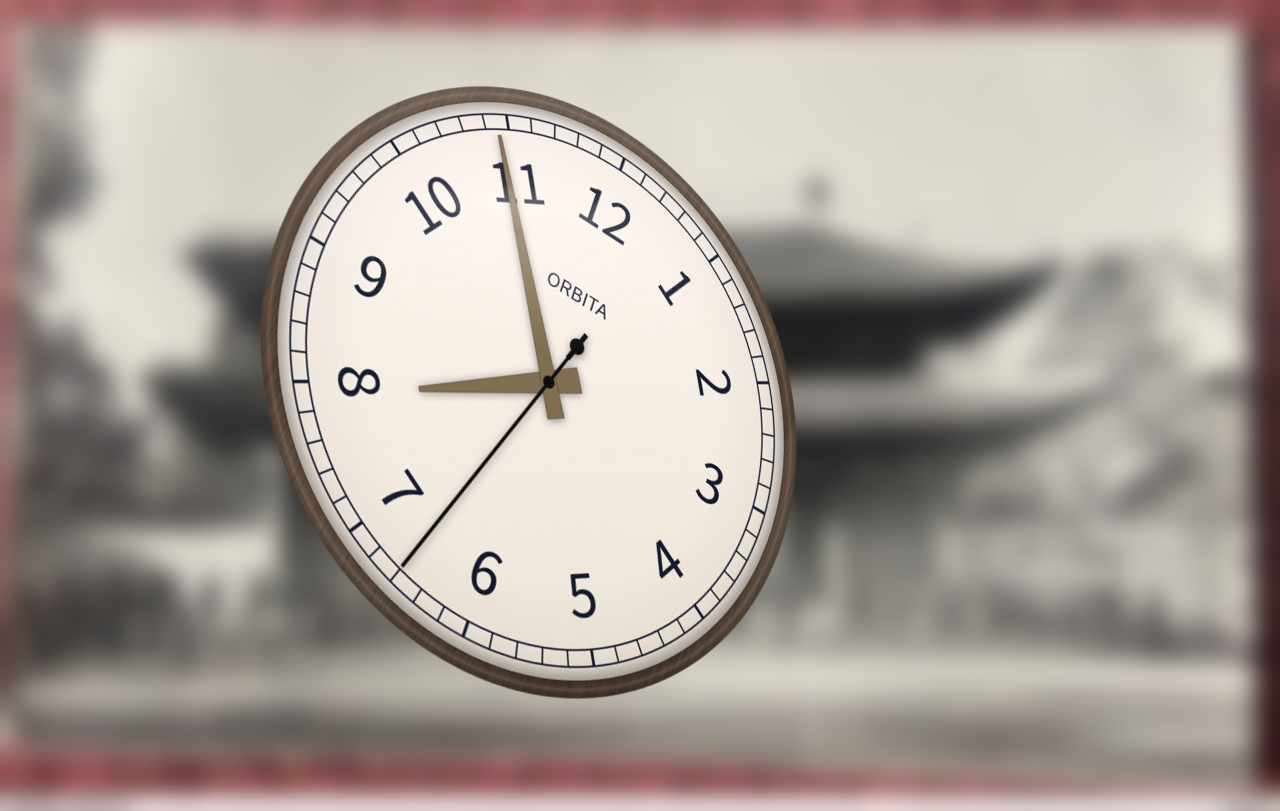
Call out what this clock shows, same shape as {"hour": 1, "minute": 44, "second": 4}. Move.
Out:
{"hour": 7, "minute": 54, "second": 33}
